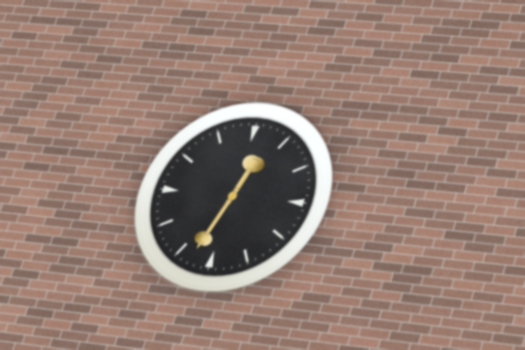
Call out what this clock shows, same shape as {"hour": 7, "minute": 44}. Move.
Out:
{"hour": 12, "minute": 33}
